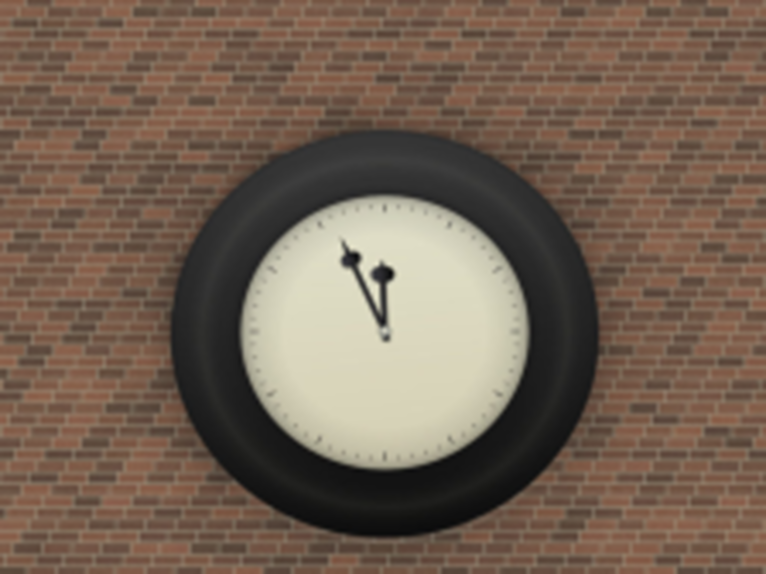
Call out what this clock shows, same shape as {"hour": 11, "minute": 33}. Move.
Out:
{"hour": 11, "minute": 56}
